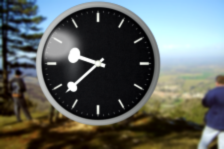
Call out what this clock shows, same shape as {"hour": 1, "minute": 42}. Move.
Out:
{"hour": 9, "minute": 38}
